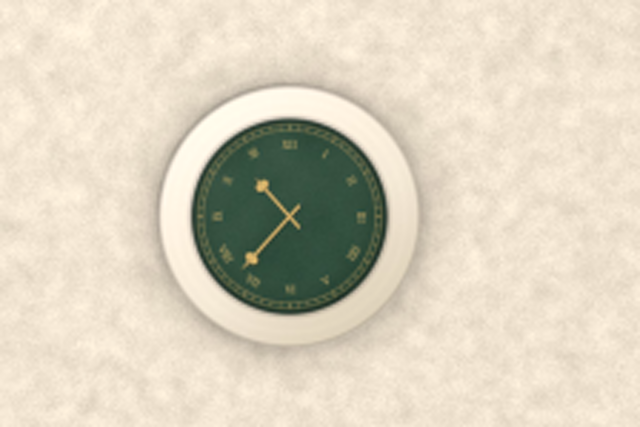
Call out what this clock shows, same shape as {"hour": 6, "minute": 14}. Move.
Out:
{"hour": 10, "minute": 37}
